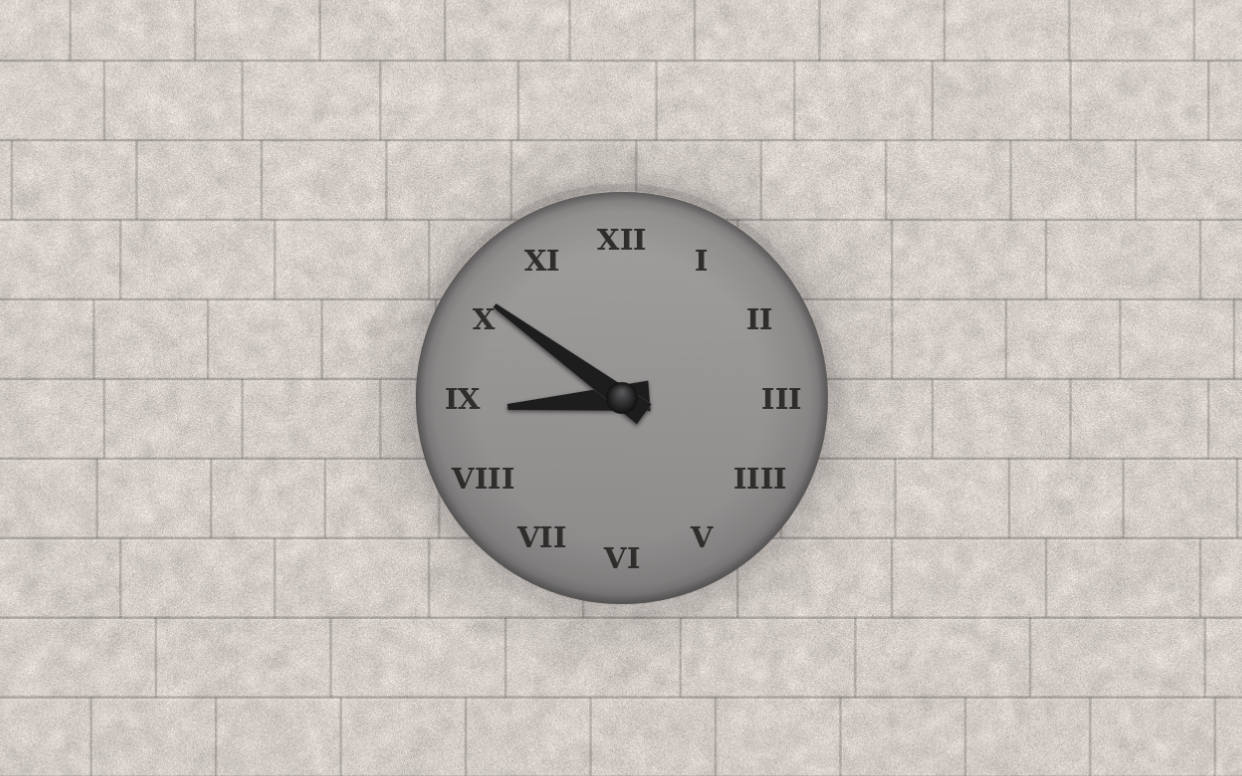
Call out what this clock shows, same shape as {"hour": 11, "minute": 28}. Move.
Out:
{"hour": 8, "minute": 51}
